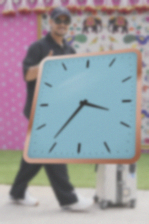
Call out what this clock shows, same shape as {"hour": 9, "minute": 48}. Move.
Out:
{"hour": 3, "minute": 36}
